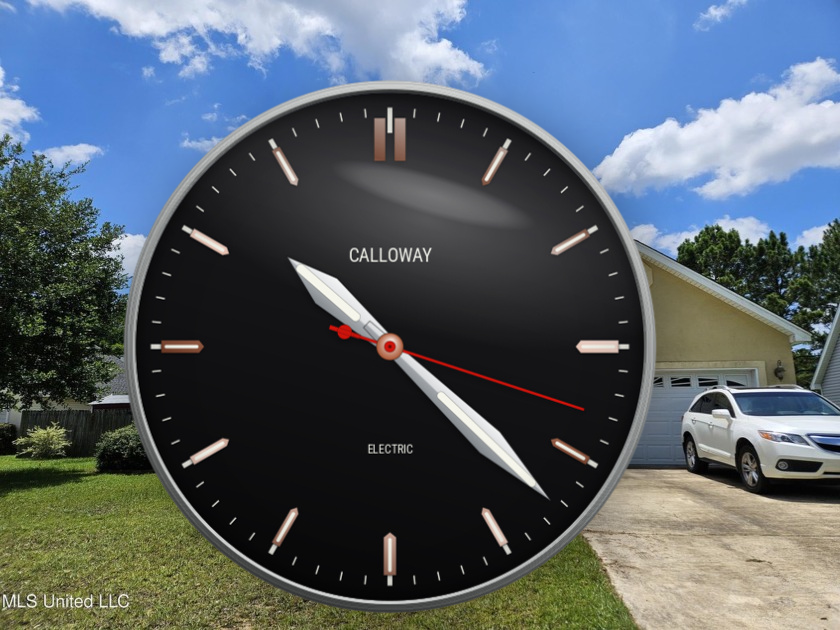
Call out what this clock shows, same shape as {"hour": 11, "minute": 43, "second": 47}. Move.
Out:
{"hour": 10, "minute": 22, "second": 18}
